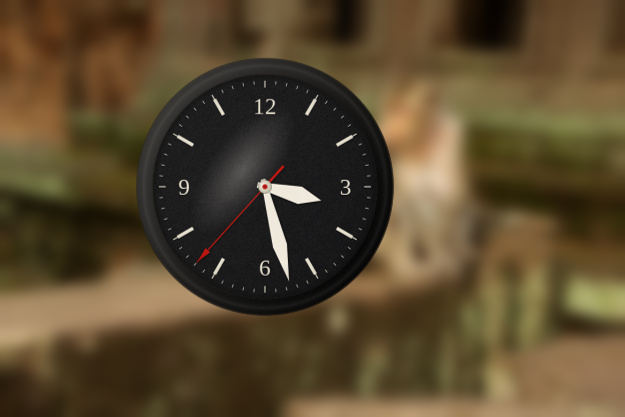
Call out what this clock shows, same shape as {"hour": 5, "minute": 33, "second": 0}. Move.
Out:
{"hour": 3, "minute": 27, "second": 37}
